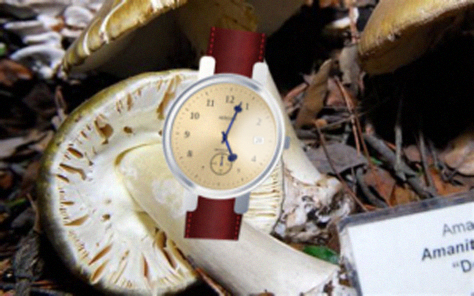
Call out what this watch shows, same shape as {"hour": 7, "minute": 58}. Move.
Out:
{"hour": 5, "minute": 3}
